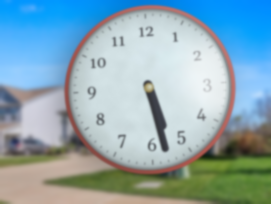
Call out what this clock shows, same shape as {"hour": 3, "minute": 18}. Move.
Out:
{"hour": 5, "minute": 28}
